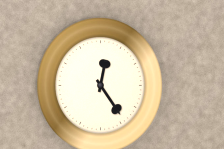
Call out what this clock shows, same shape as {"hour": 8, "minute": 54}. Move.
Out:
{"hour": 12, "minute": 24}
